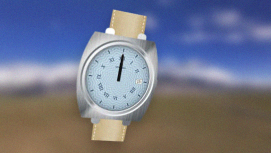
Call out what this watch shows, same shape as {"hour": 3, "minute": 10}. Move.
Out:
{"hour": 12, "minute": 0}
